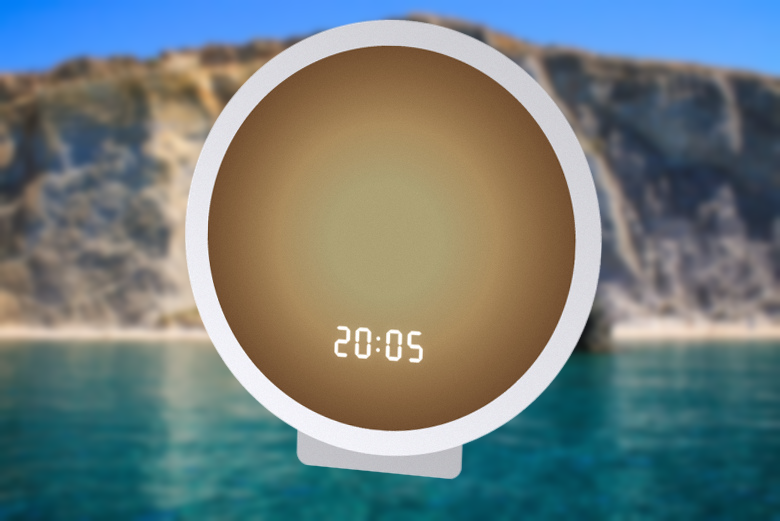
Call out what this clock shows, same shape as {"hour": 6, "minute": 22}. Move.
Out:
{"hour": 20, "minute": 5}
